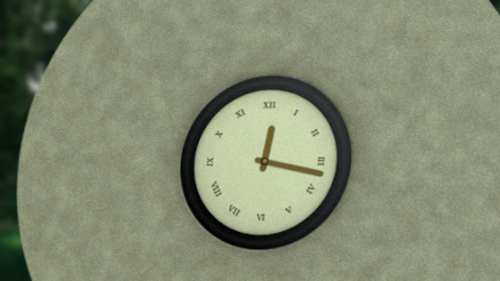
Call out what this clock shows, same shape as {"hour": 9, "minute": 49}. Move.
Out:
{"hour": 12, "minute": 17}
